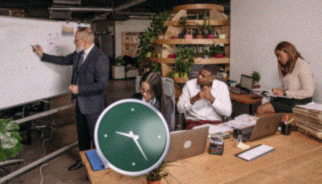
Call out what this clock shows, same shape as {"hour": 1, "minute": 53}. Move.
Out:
{"hour": 9, "minute": 25}
